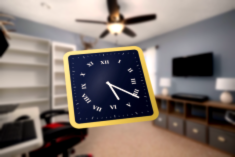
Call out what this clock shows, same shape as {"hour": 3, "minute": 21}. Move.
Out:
{"hour": 5, "minute": 21}
